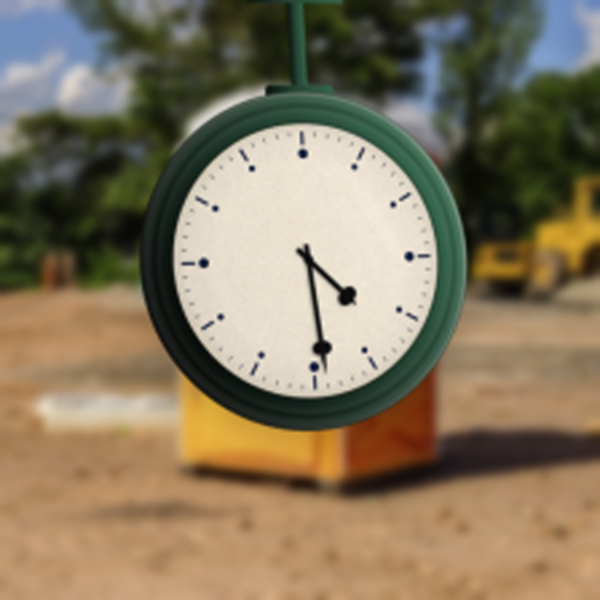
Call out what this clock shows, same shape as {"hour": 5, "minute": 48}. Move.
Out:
{"hour": 4, "minute": 29}
